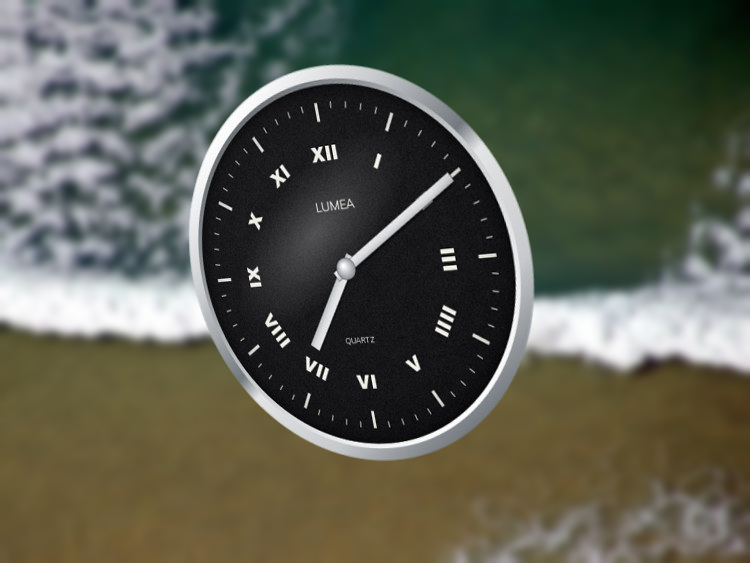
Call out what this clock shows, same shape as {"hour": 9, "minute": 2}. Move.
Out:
{"hour": 7, "minute": 10}
